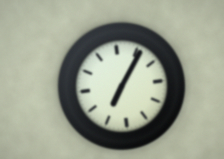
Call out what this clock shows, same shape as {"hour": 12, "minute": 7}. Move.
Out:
{"hour": 7, "minute": 6}
